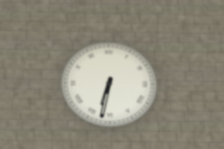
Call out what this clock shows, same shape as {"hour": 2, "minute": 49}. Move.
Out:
{"hour": 6, "minute": 32}
